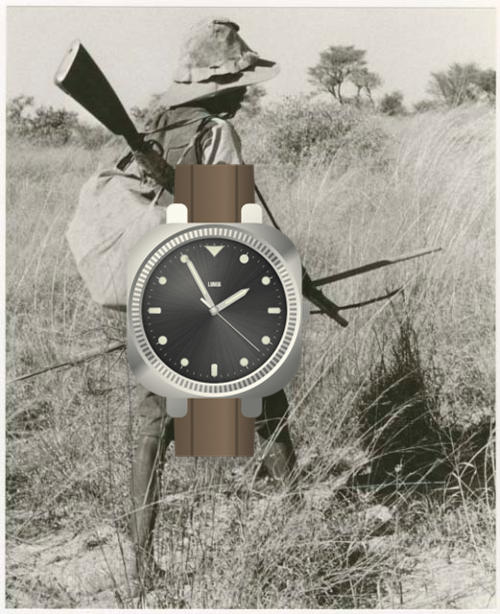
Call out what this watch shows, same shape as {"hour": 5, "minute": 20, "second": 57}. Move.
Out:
{"hour": 1, "minute": 55, "second": 22}
